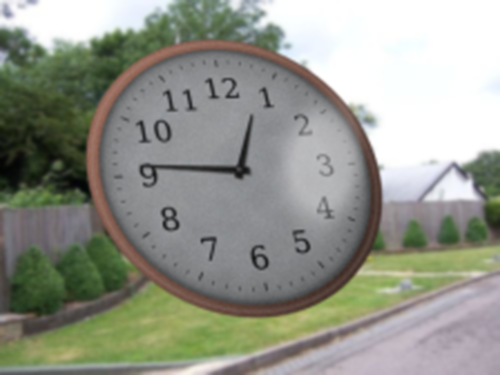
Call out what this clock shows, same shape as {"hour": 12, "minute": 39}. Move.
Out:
{"hour": 12, "minute": 46}
